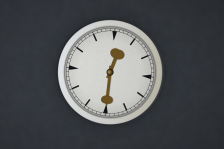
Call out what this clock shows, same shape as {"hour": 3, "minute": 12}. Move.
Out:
{"hour": 12, "minute": 30}
